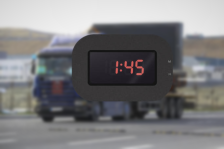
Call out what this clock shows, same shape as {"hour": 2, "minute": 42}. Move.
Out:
{"hour": 1, "minute": 45}
